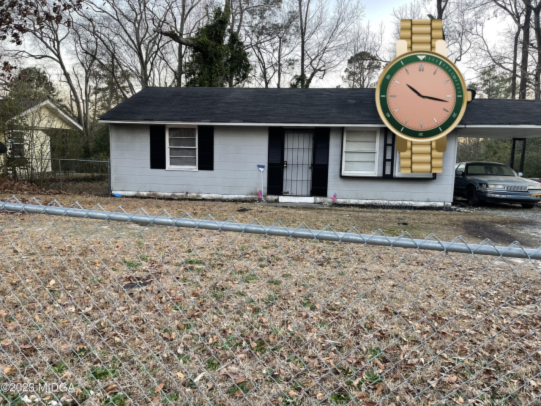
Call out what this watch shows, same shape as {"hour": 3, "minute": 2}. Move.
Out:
{"hour": 10, "minute": 17}
